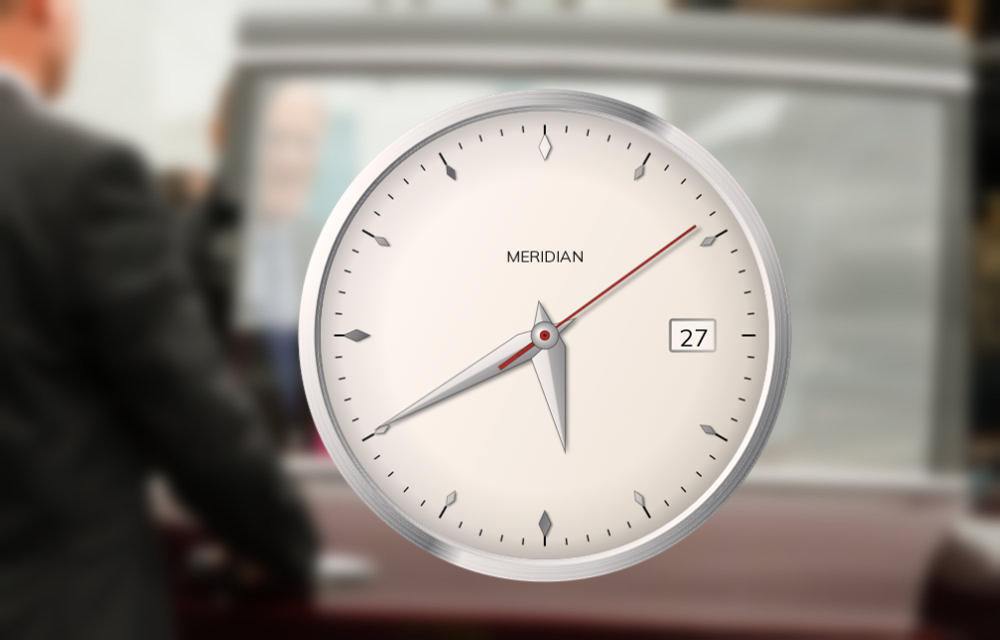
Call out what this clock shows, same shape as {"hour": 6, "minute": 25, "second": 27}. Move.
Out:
{"hour": 5, "minute": 40, "second": 9}
